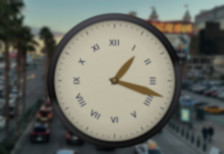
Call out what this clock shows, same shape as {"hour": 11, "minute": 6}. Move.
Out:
{"hour": 1, "minute": 18}
